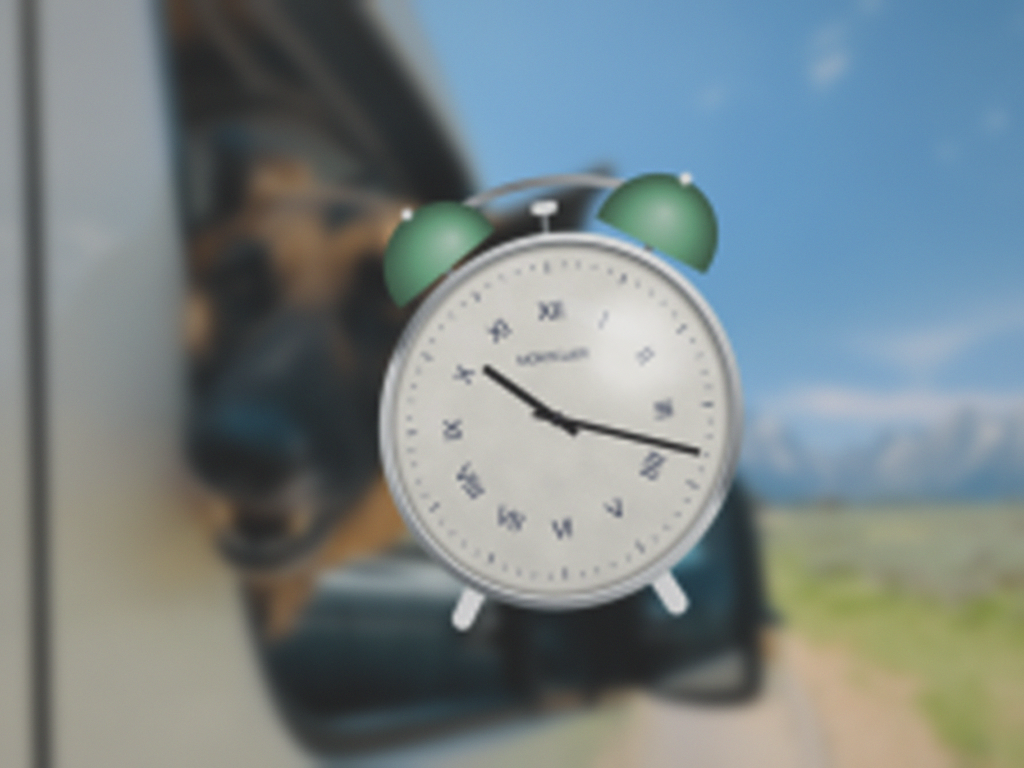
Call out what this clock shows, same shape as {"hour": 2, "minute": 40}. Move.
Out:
{"hour": 10, "minute": 18}
